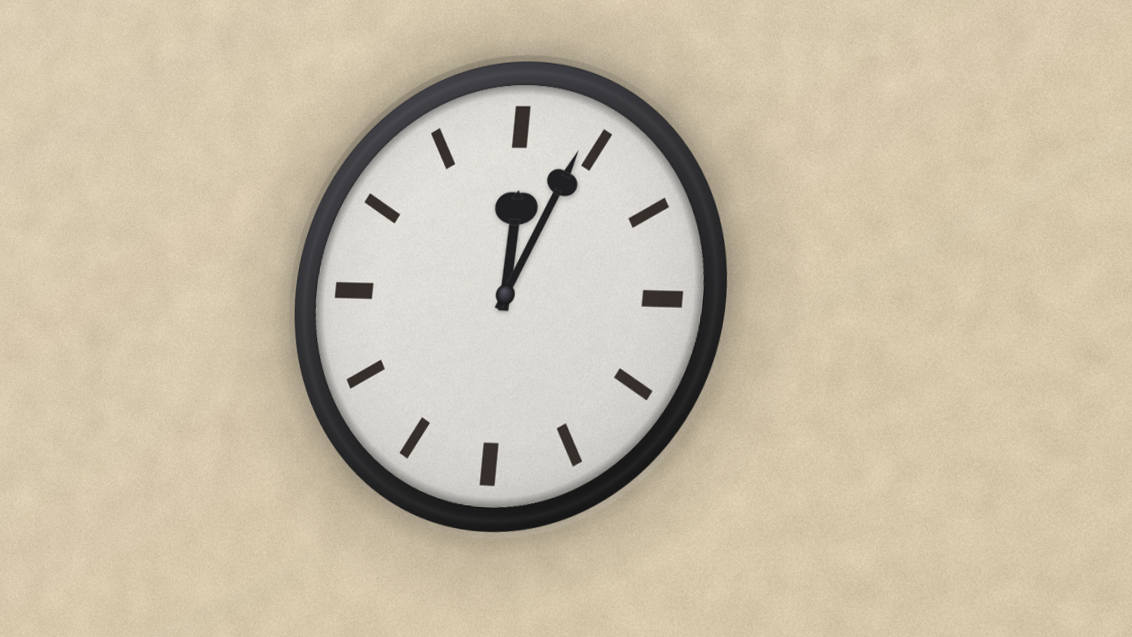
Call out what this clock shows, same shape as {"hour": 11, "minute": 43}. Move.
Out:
{"hour": 12, "minute": 4}
